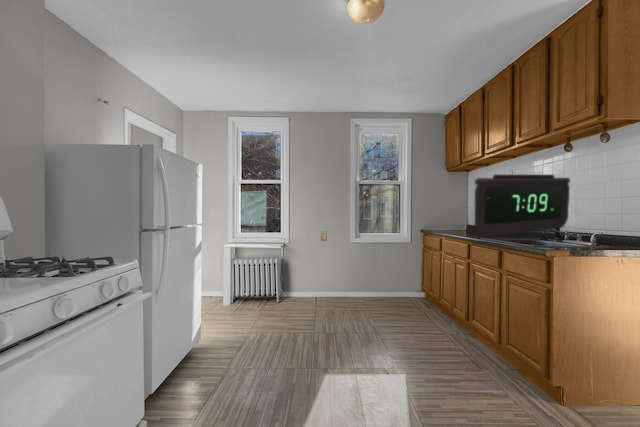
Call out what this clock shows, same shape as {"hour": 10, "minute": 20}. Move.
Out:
{"hour": 7, "minute": 9}
